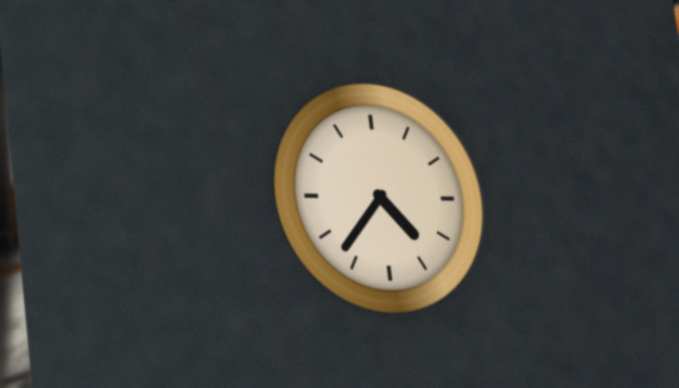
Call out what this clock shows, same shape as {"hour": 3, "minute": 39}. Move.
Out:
{"hour": 4, "minute": 37}
